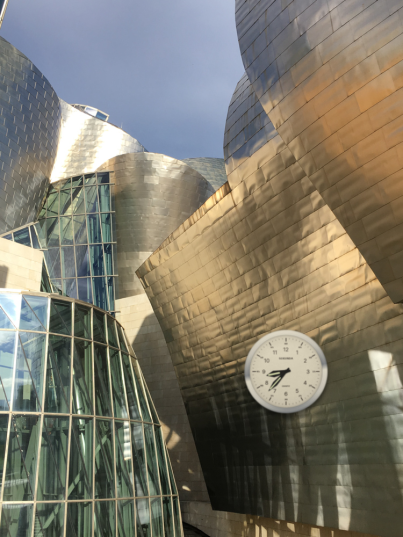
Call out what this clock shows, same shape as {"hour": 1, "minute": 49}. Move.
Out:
{"hour": 8, "minute": 37}
